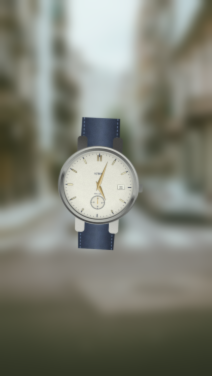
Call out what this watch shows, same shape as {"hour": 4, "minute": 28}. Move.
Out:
{"hour": 5, "minute": 3}
